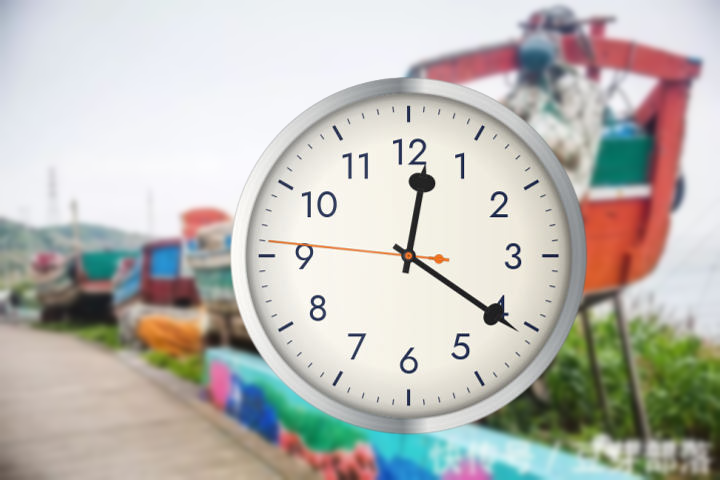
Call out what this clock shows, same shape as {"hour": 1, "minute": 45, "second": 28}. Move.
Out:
{"hour": 12, "minute": 20, "second": 46}
